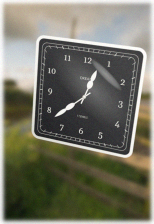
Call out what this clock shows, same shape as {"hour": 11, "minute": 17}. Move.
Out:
{"hour": 12, "minute": 38}
